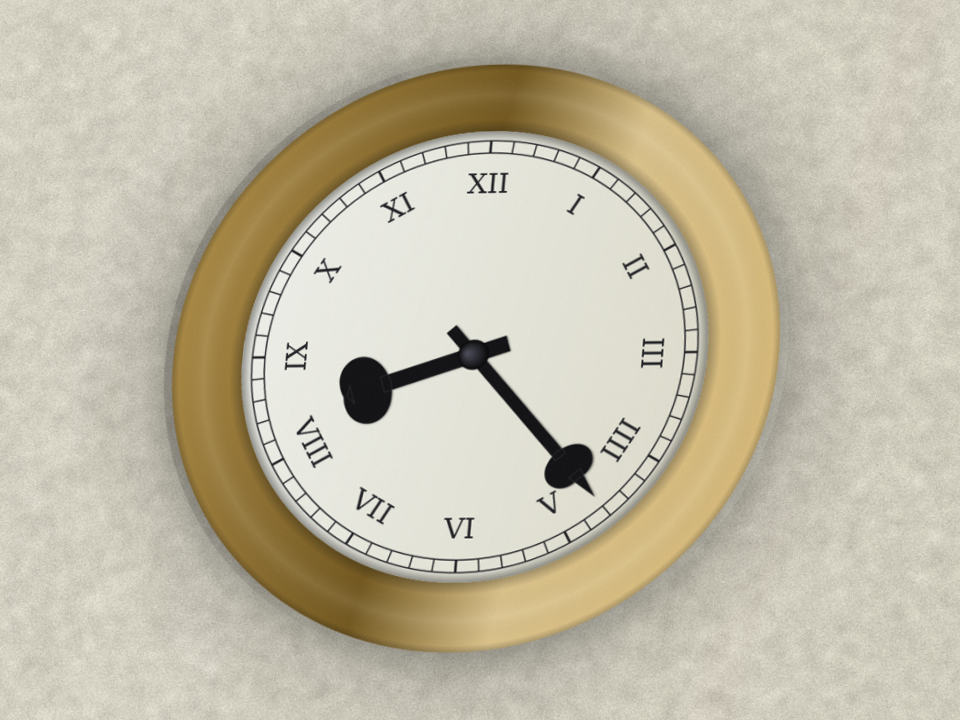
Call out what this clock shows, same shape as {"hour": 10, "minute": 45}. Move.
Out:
{"hour": 8, "minute": 23}
